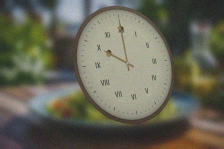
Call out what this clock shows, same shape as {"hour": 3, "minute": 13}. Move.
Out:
{"hour": 10, "minute": 0}
